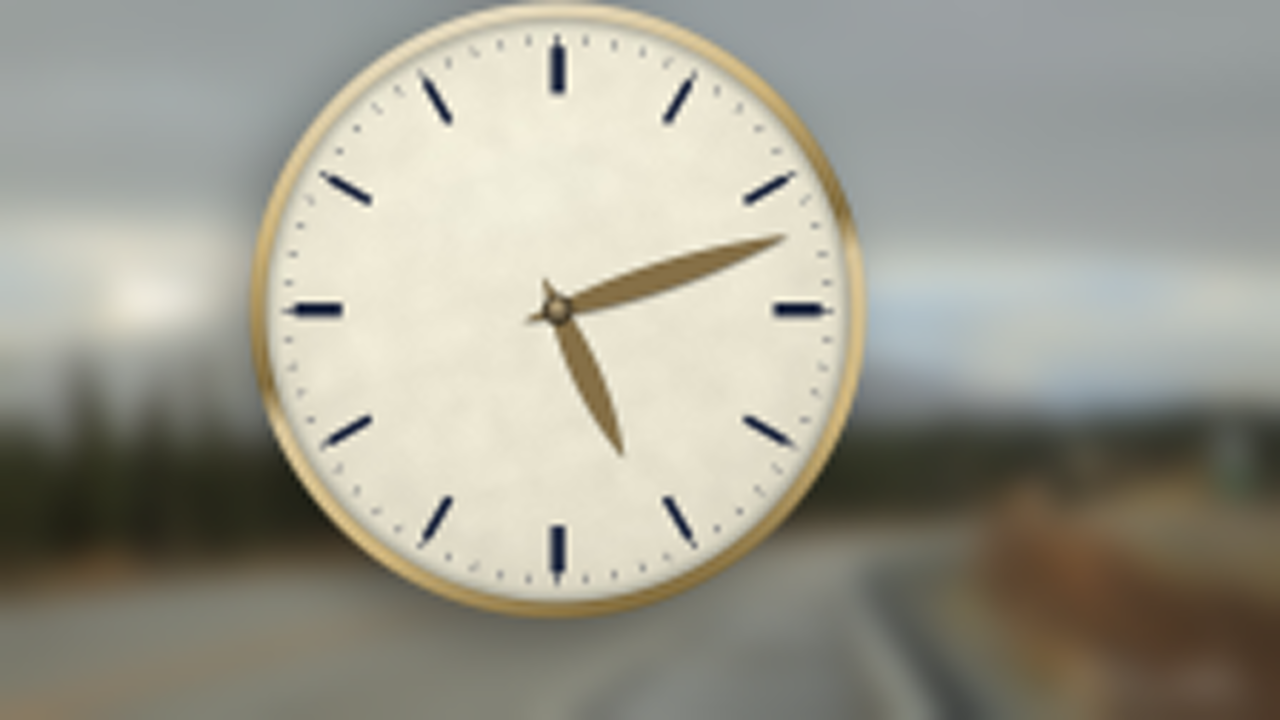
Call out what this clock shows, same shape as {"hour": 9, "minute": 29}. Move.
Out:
{"hour": 5, "minute": 12}
